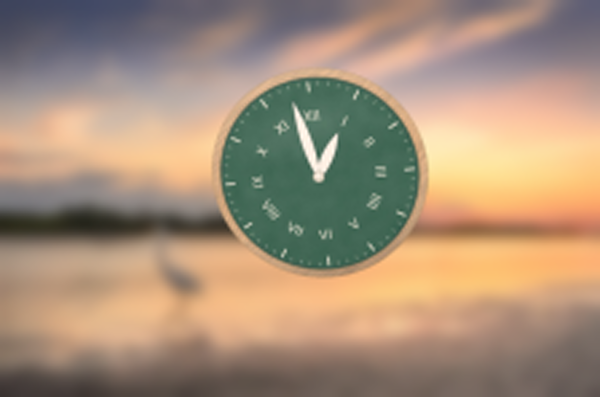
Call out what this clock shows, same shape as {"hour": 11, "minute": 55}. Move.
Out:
{"hour": 12, "minute": 58}
